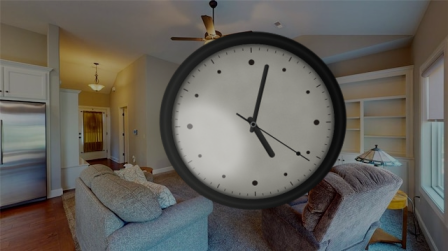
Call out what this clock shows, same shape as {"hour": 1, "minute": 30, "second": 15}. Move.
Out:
{"hour": 5, "minute": 2, "second": 21}
